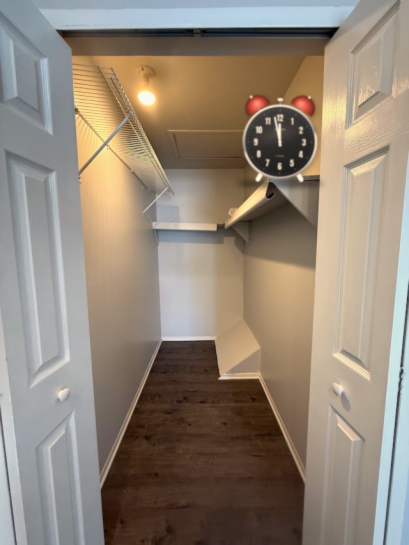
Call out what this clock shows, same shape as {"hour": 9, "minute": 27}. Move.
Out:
{"hour": 11, "minute": 58}
